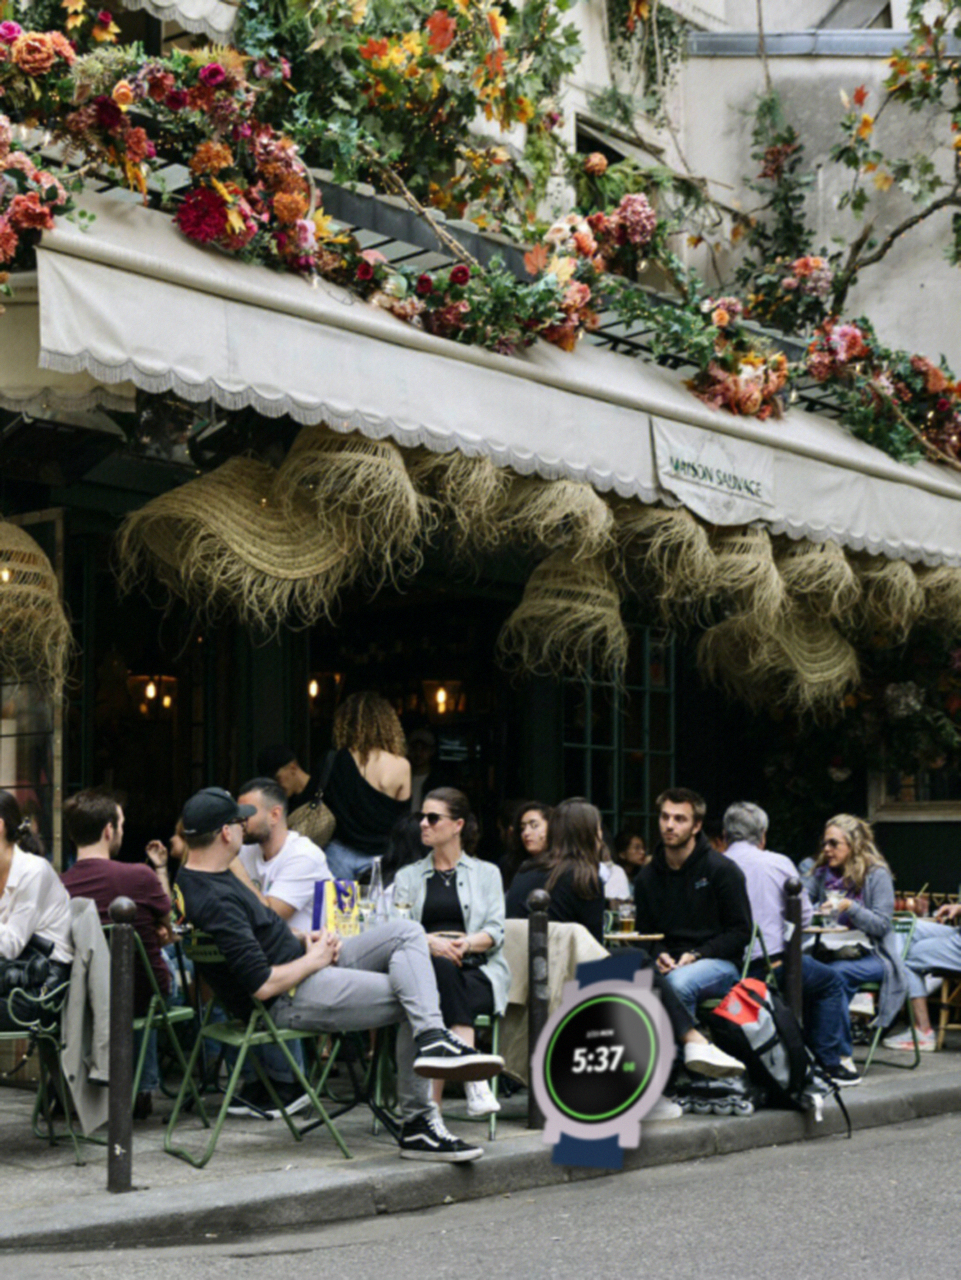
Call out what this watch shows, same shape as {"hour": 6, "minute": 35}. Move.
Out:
{"hour": 5, "minute": 37}
